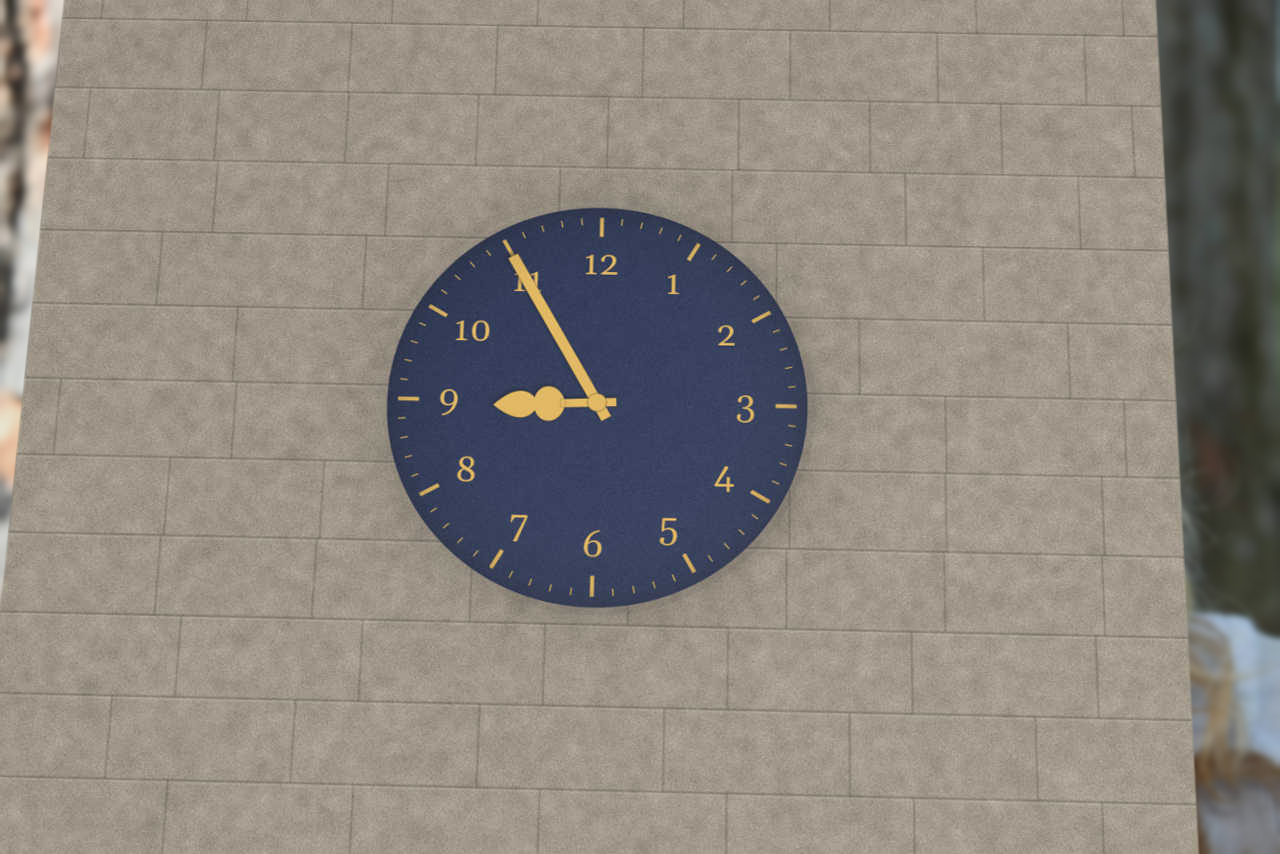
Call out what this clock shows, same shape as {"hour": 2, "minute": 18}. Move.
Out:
{"hour": 8, "minute": 55}
